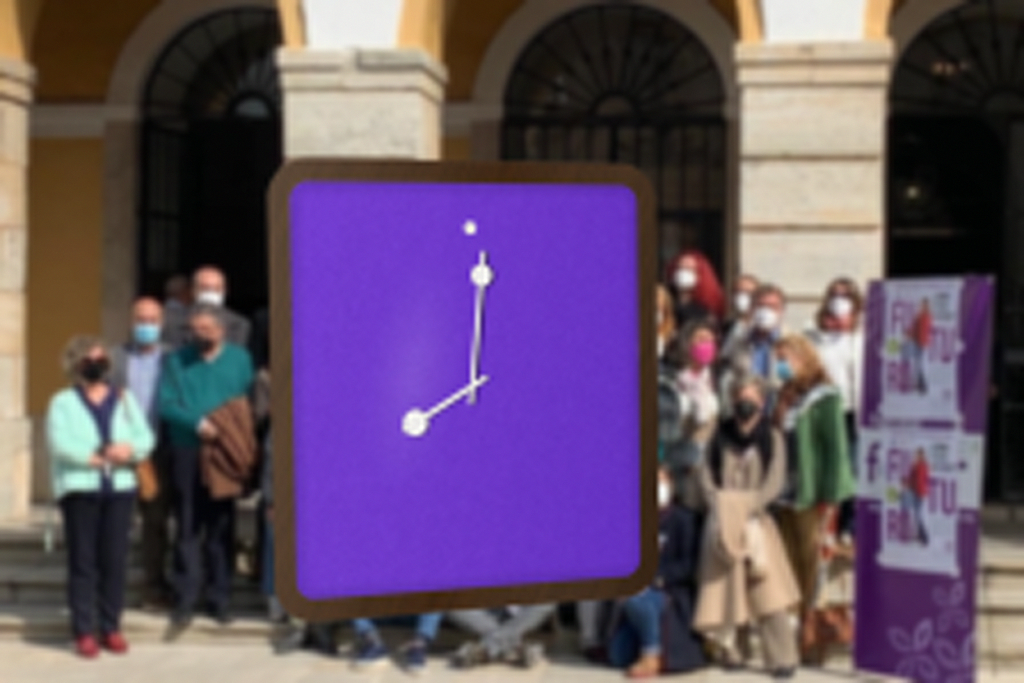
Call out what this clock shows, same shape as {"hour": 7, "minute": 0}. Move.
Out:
{"hour": 8, "minute": 1}
